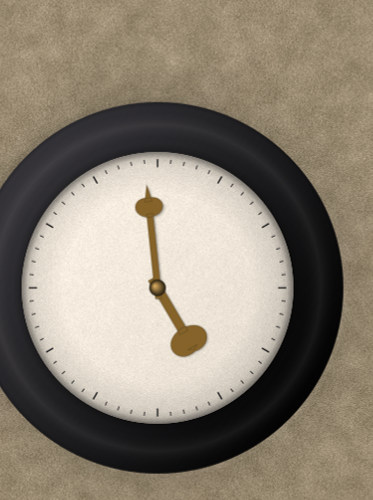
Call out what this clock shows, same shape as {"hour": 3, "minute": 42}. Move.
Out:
{"hour": 4, "minute": 59}
